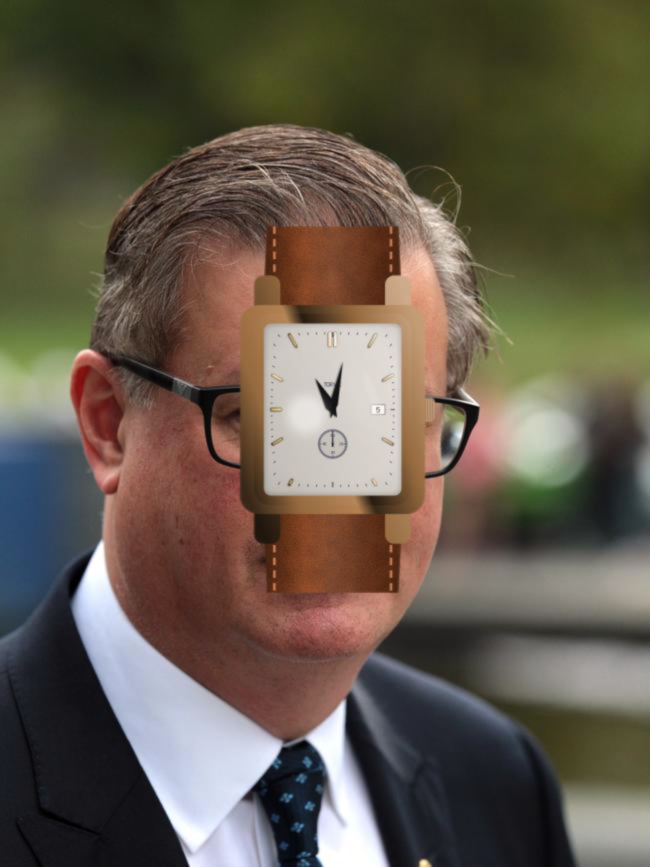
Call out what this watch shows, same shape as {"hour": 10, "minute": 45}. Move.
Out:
{"hour": 11, "minute": 2}
